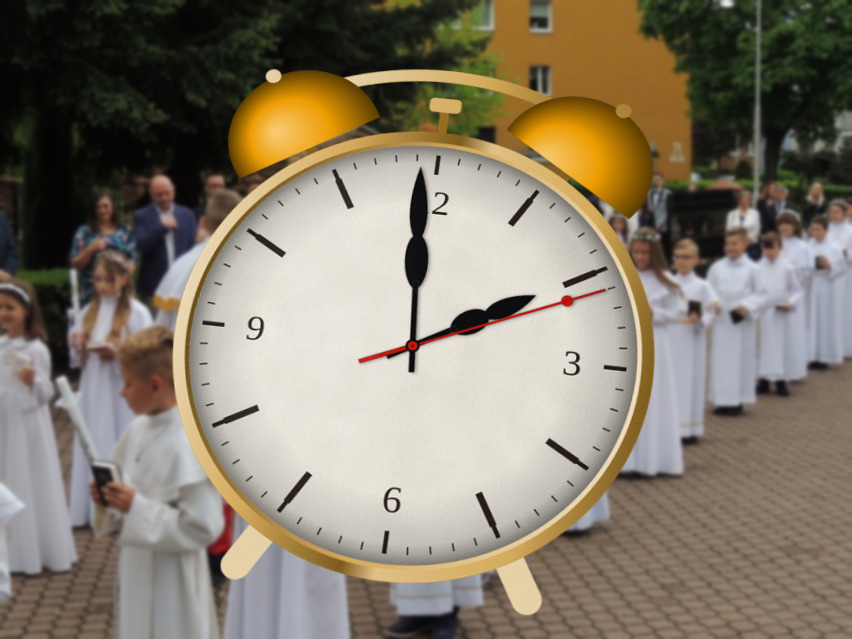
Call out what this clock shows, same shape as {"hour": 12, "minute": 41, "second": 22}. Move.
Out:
{"hour": 1, "minute": 59, "second": 11}
